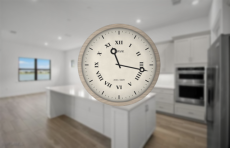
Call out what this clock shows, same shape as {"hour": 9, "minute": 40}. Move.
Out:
{"hour": 11, "minute": 17}
